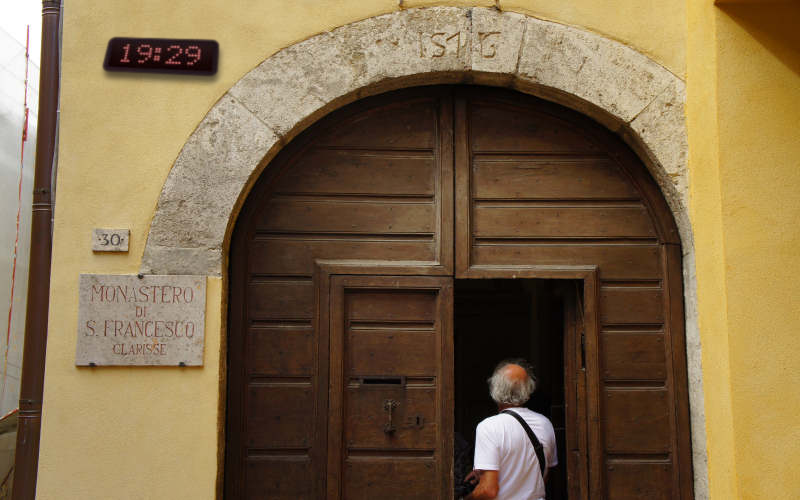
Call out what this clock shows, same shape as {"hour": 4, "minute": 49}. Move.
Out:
{"hour": 19, "minute": 29}
